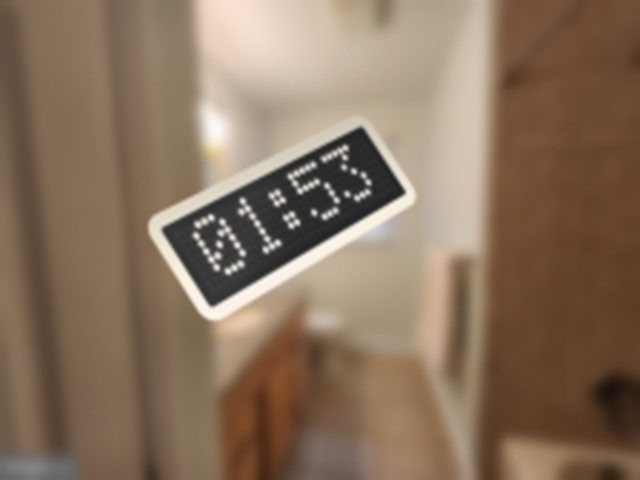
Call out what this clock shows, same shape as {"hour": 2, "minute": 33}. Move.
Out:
{"hour": 1, "minute": 53}
